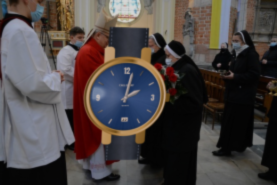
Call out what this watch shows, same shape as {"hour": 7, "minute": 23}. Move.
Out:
{"hour": 2, "minute": 2}
